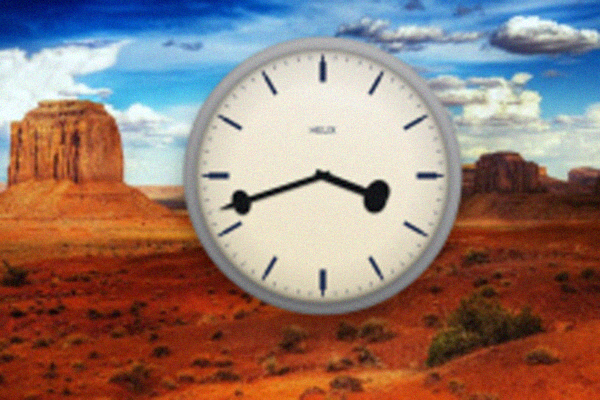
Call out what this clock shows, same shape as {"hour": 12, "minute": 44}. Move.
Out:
{"hour": 3, "minute": 42}
